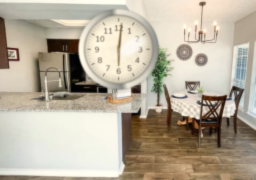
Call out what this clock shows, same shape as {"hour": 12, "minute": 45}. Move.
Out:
{"hour": 6, "minute": 1}
